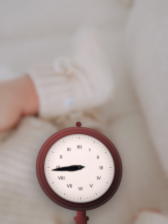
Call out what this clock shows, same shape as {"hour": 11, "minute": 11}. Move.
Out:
{"hour": 8, "minute": 44}
